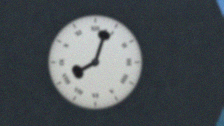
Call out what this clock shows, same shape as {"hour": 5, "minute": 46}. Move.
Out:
{"hour": 8, "minute": 3}
